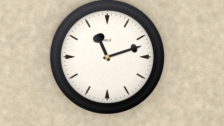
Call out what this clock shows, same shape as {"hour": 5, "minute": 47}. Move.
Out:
{"hour": 11, "minute": 12}
